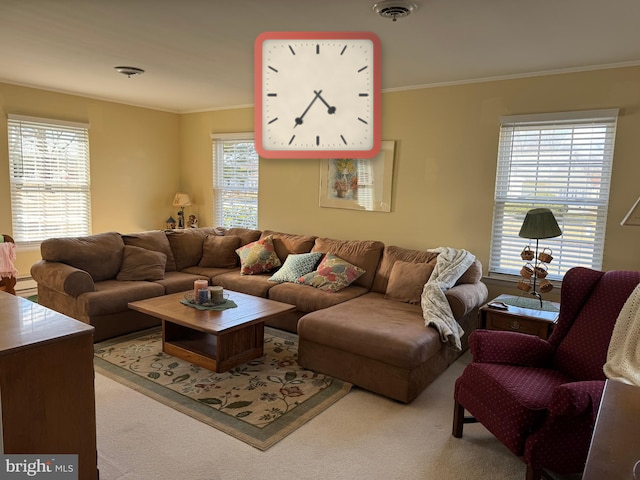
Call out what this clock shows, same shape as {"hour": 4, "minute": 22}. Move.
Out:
{"hour": 4, "minute": 36}
